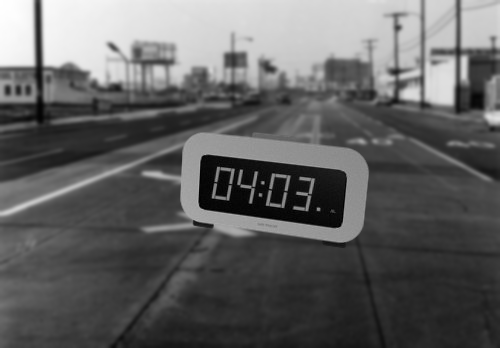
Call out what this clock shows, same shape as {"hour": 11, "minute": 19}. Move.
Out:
{"hour": 4, "minute": 3}
